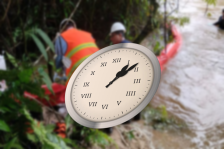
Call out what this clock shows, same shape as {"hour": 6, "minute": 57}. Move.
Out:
{"hour": 1, "minute": 8}
